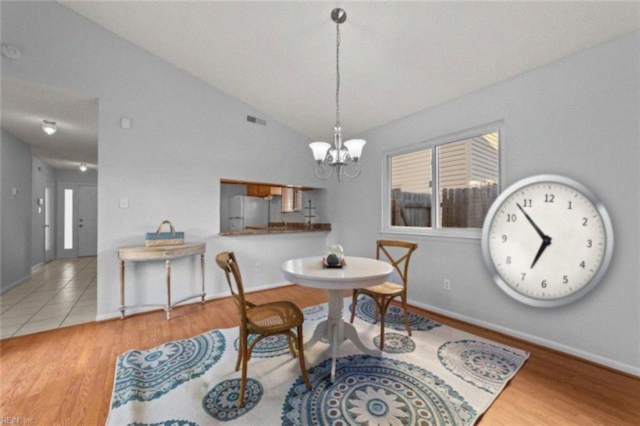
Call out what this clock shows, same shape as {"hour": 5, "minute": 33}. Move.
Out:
{"hour": 6, "minute": 53}
